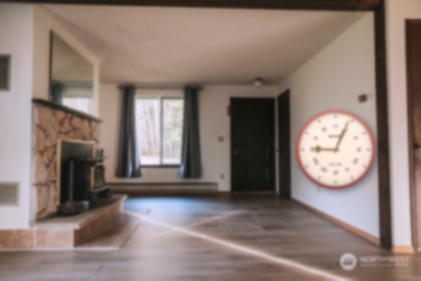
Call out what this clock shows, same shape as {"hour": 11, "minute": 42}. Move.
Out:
{"hour": 9, "minute": 4}
